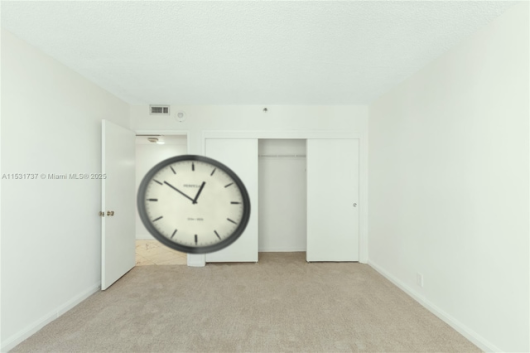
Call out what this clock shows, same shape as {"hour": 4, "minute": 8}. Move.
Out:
{"hour": 12, "minute": 51}
